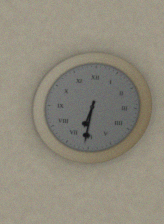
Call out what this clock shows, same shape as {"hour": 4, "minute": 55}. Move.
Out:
{"hour": 6, "minute": 31}
